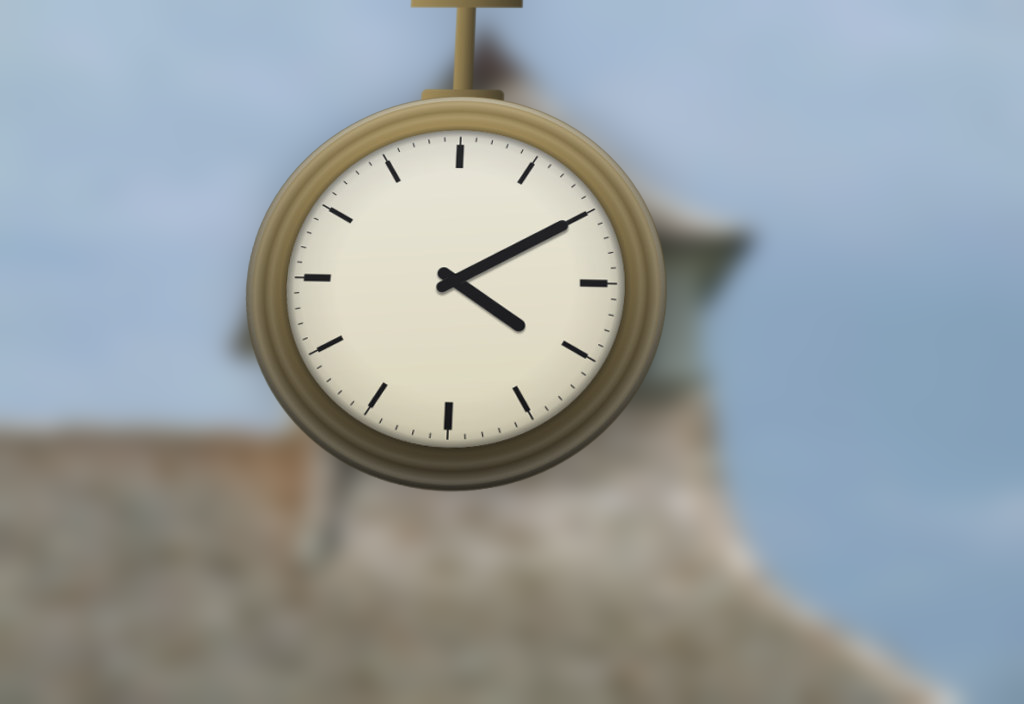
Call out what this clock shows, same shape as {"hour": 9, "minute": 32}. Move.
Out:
{"hour": 4, "minute": 10}
